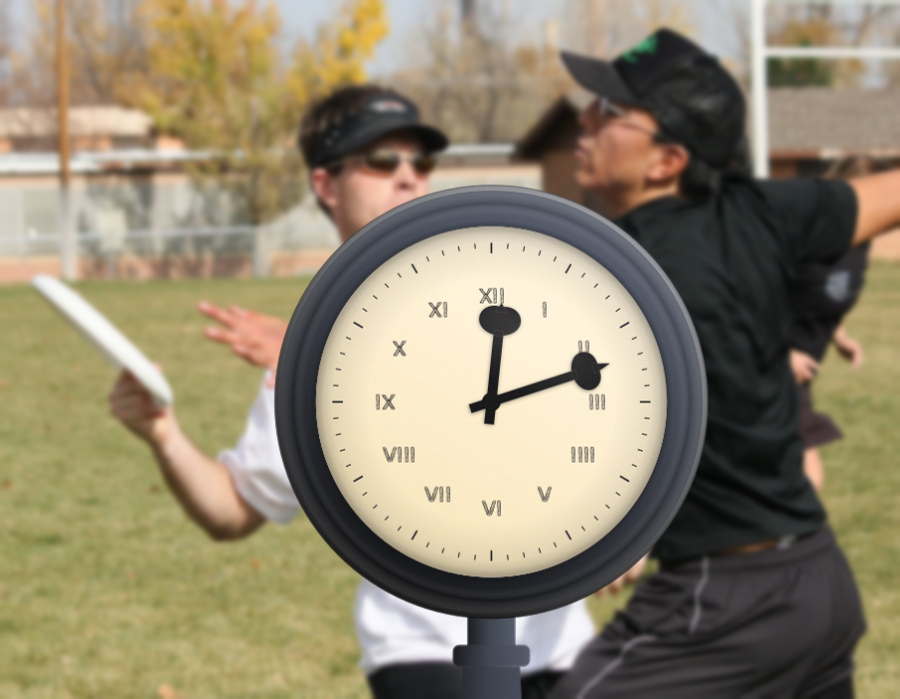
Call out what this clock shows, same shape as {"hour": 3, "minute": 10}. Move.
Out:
{"hour": 12, "minute": 12}
